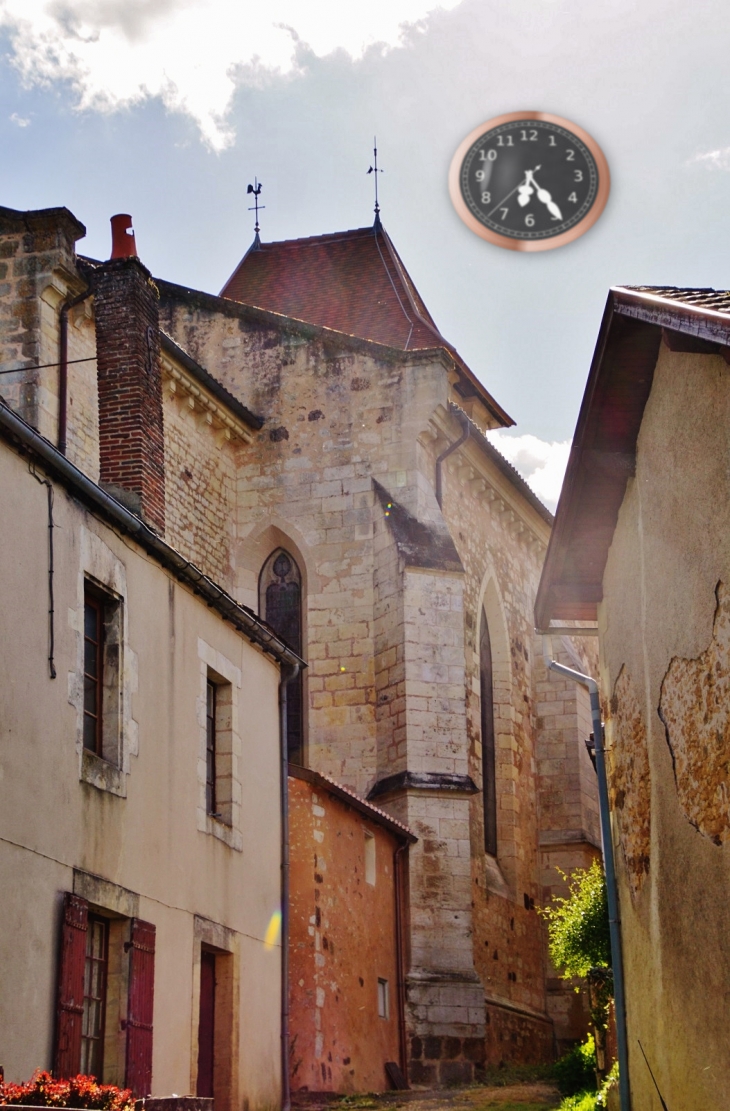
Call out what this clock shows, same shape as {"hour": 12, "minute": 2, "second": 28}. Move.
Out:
{"hour": 6, "minute": 24, "second": 37}
